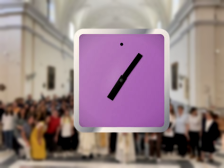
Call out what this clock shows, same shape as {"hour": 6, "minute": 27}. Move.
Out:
{"hour": 7, "minute": 6}
